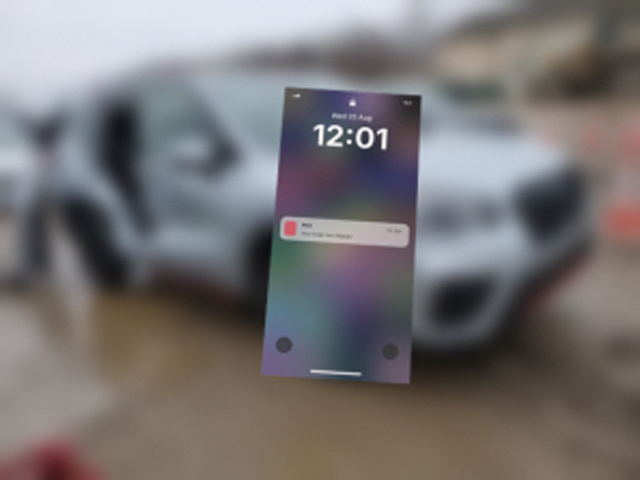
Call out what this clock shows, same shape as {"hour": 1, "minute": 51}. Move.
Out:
{"hour": 12, "minute": 1}
